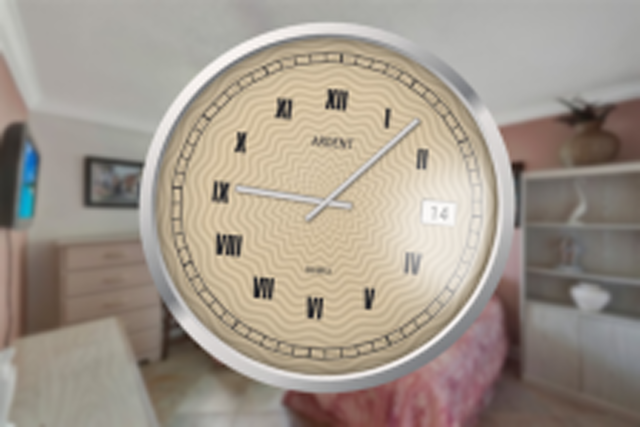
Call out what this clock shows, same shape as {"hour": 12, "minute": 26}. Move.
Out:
{"hour": 9, "minute": 7}
